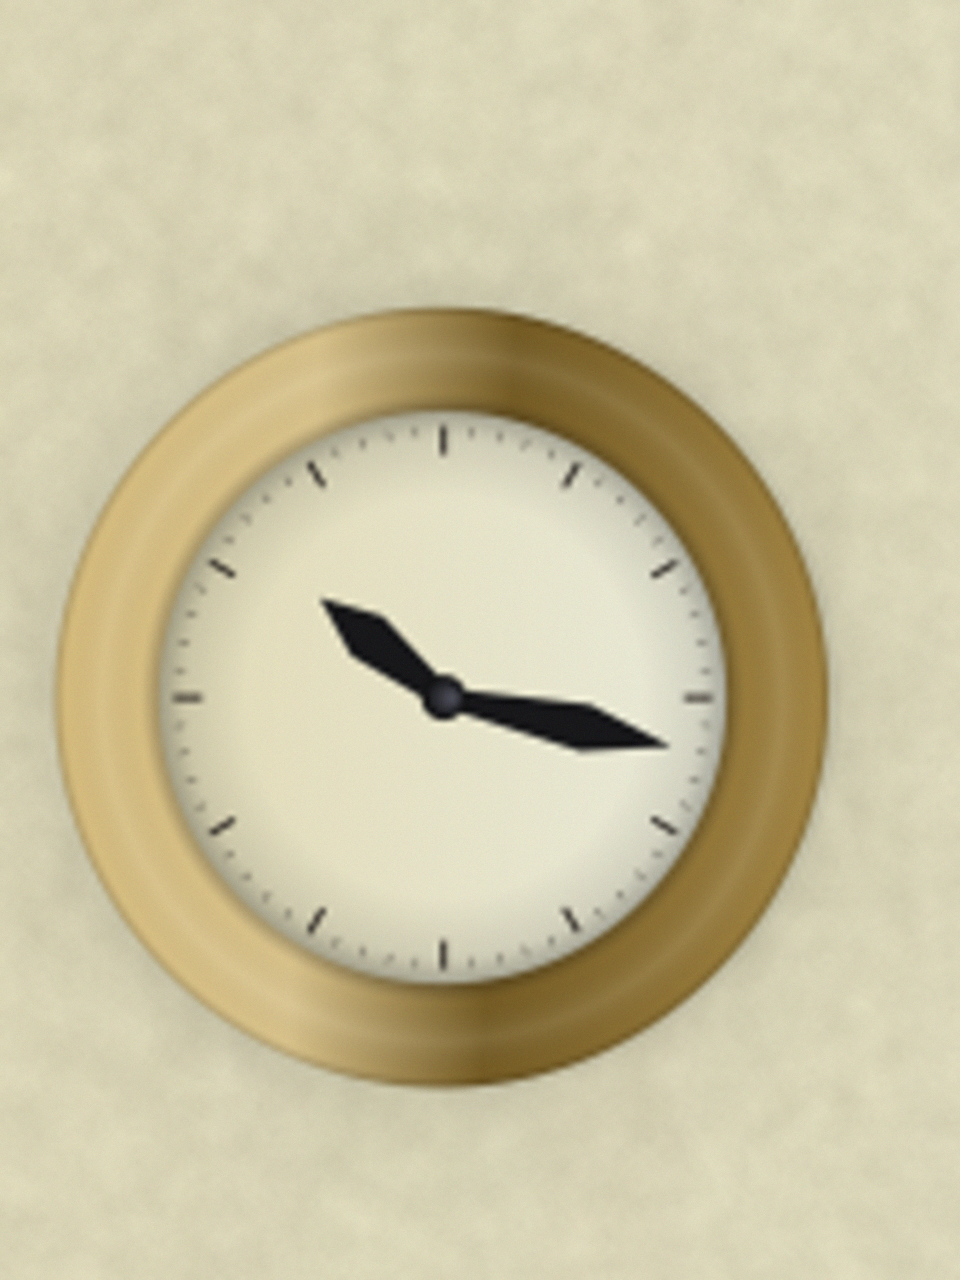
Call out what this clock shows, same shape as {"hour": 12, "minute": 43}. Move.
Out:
{"hour": 10, "minute": 17}
